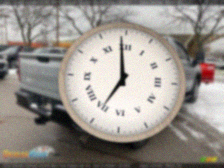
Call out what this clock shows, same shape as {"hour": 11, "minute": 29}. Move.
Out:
{"hour": 6, "minute": 59}
